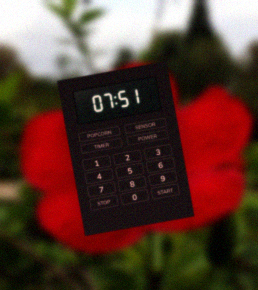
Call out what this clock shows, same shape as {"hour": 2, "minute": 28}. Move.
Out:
{"hour": 7, "minute": 51}
